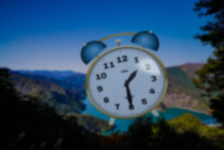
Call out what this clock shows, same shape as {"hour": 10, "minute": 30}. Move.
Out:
{"hour": 1, "minute": 30}
